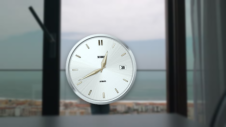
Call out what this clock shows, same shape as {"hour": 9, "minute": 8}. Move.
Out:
{"hour": 12, "minute": 41}
